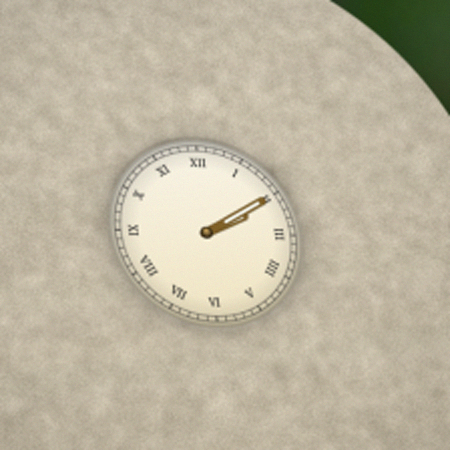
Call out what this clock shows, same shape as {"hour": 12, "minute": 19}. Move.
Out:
{"hour": 2, "minute": 10}
